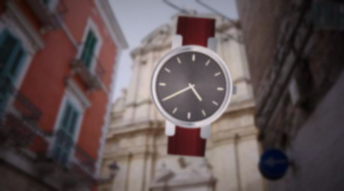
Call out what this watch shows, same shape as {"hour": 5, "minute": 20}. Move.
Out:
{"hour": 4, "minute": 40}
